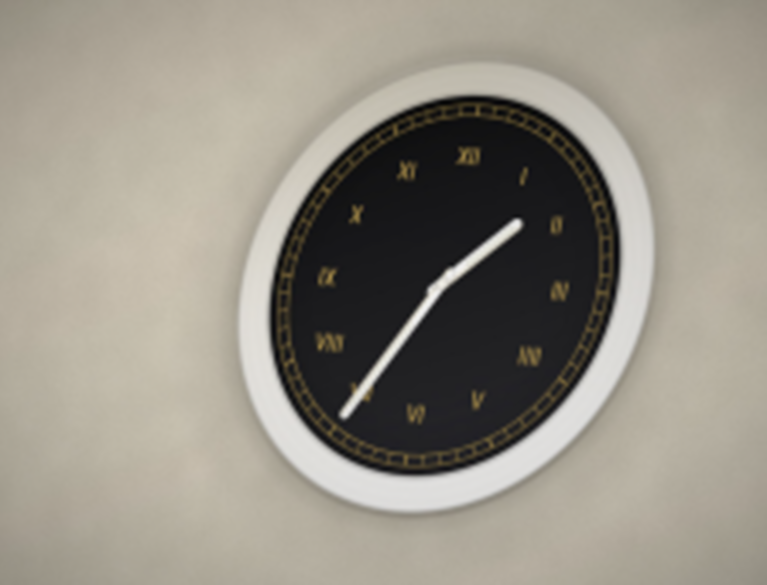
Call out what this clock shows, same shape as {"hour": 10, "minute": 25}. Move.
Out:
{"hour": 1, "minute": 35}
